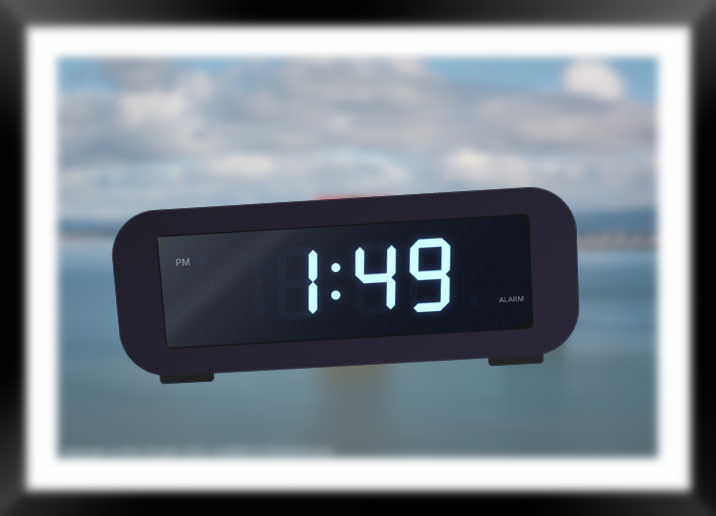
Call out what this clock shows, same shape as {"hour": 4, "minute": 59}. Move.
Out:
{"hour": 1, "minute": 49}
